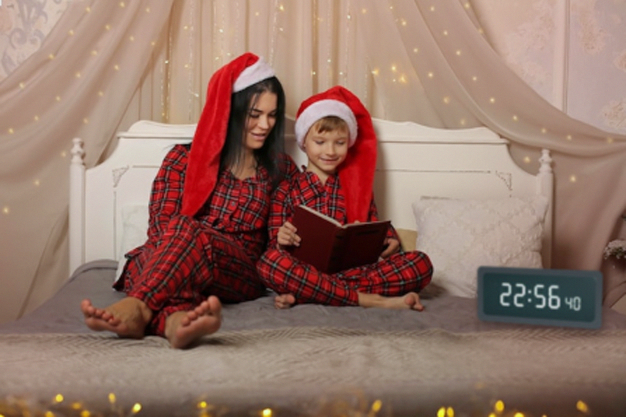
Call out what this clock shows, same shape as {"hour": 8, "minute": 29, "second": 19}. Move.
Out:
{"hour": 22, "minute": 56, "second": 40}
